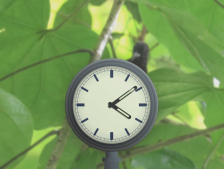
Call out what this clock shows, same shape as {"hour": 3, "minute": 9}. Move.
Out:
{"hour": 4, "minute": 9}
